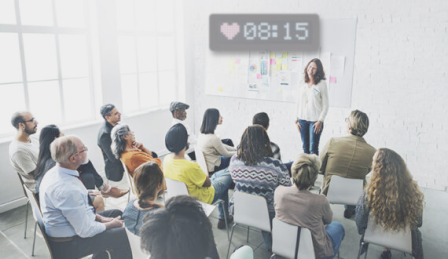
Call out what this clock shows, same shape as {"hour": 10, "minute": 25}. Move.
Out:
{"hour": 8, "minute": 15}
